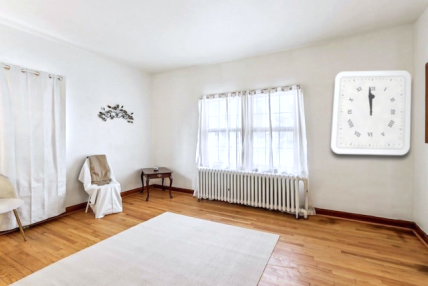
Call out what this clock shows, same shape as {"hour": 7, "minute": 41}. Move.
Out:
{"hour": 11, "minute": 59}
